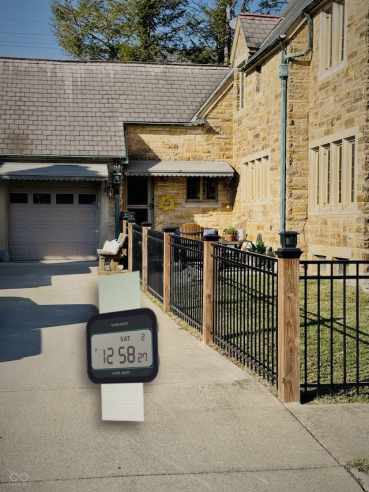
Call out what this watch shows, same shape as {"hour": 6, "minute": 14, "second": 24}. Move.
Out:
{"hour": 12, "minute": 58, "second": 27}
